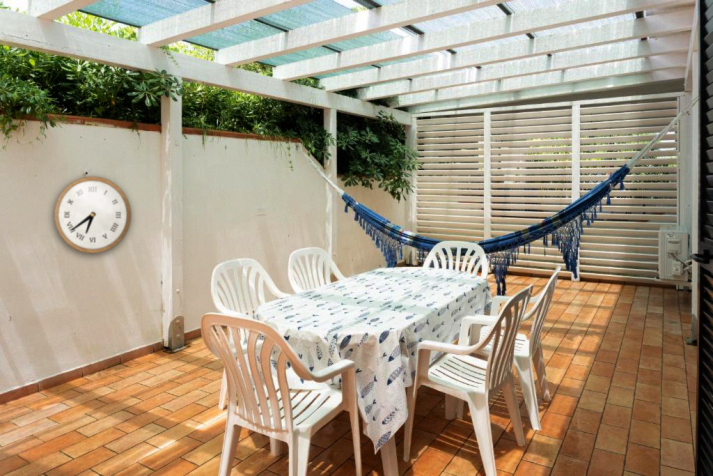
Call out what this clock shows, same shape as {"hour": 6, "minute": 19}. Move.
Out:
{"hour": 6, "minute": 39}
